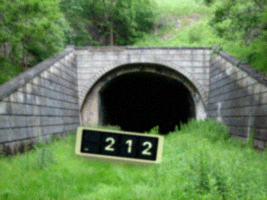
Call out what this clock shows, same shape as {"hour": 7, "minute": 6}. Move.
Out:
{"hour": 2, "minute": 12}
